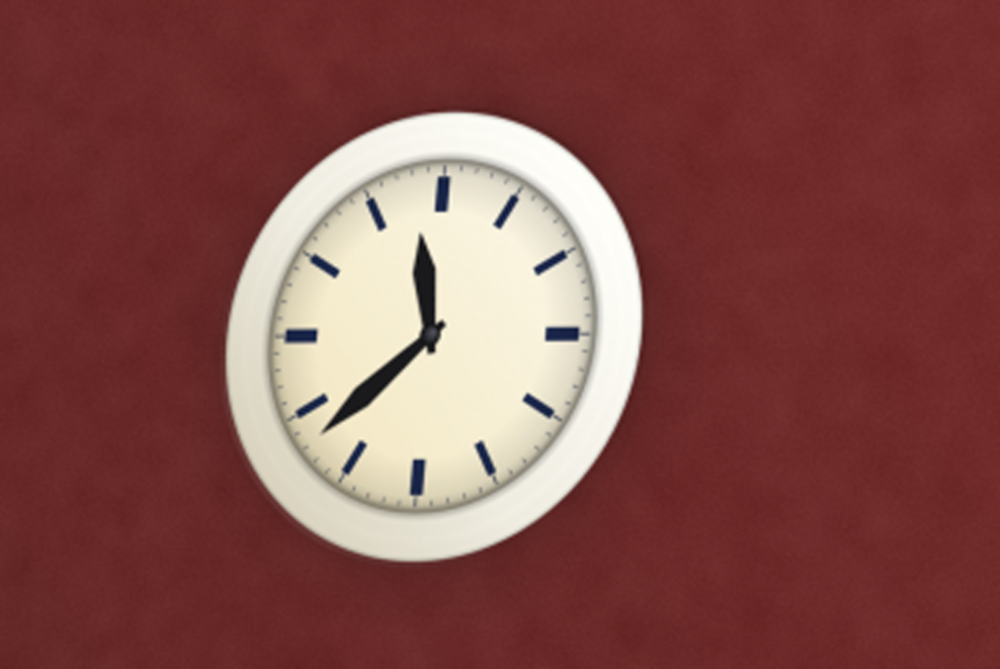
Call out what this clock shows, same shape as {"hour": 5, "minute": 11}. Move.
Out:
{"hour": 11, "minute": 38}
